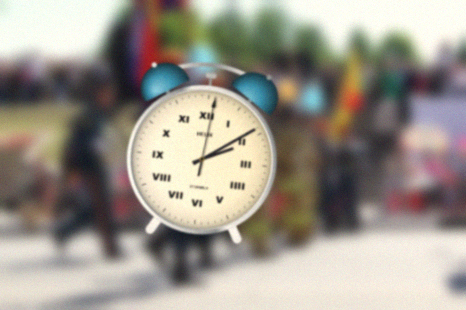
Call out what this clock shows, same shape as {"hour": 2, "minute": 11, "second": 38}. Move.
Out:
{"hour": 2, "minute": 9, "second": 1}
